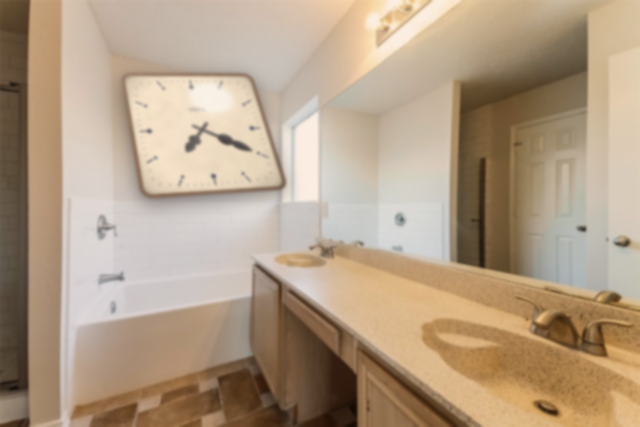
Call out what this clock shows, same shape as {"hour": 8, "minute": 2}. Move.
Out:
{"hour": 7, "minute": 20}
